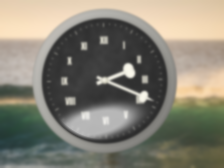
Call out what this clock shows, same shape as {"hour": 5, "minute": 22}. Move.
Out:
{"hour": 2, "minute": 19}
